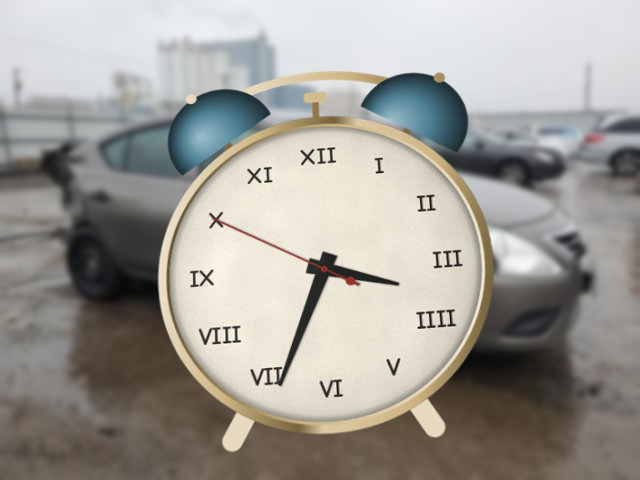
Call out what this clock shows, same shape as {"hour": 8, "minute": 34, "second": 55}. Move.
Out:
{"hour": 3, "minute": 33, "second": 50}
